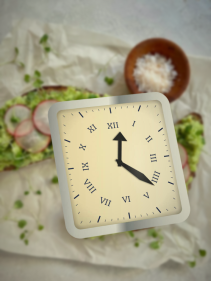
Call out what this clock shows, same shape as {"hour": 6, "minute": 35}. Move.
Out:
{"hour": 12, "minute": 22}
